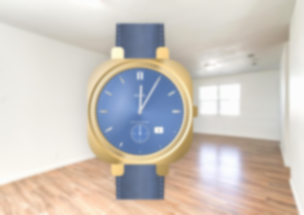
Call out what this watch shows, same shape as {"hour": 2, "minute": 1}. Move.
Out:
{"hour": 12, "minute": 5}
